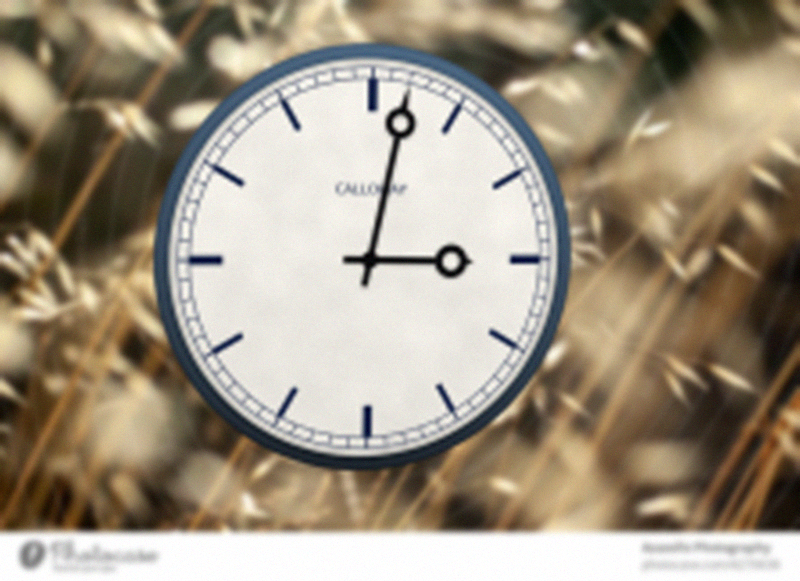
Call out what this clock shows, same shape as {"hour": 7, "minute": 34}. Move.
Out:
{"hour": 3, "minute": 2}
